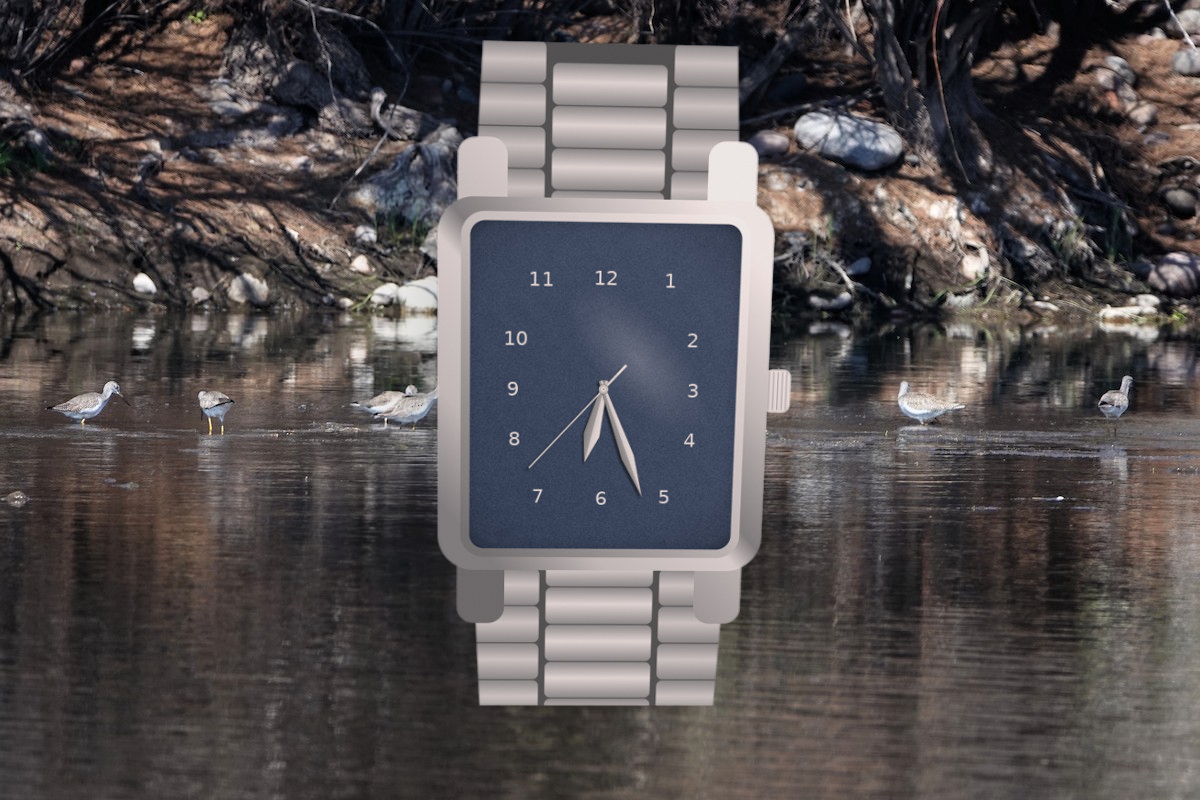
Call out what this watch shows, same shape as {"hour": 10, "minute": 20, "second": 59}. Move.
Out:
{"hour": 6, "minute": 26, "second": 37}
